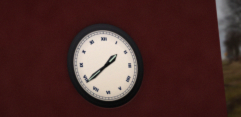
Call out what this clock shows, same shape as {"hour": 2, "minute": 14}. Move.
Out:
{"hour": 1, "minute": 39}
